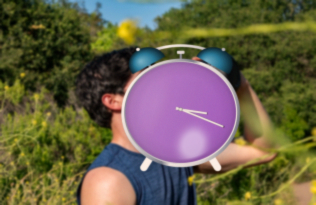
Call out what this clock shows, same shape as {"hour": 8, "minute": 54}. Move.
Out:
{"hour": 3, "minute": 19}
